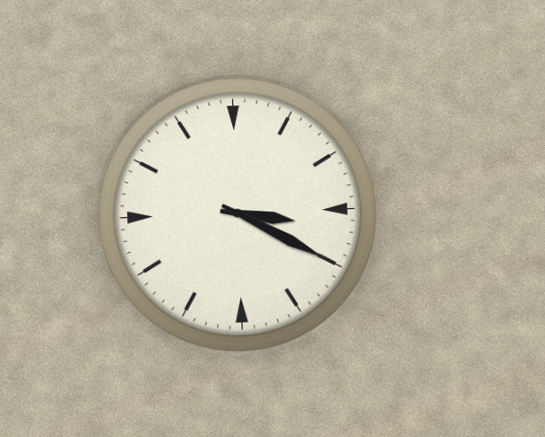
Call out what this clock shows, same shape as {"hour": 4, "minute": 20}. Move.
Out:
{"hour": 3, "minute": 20}
